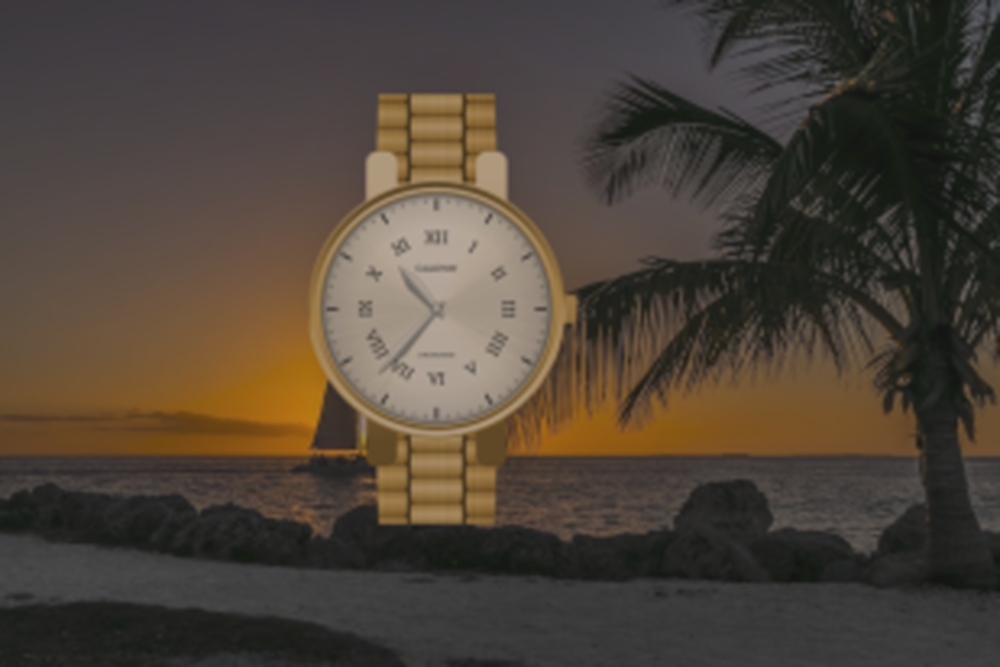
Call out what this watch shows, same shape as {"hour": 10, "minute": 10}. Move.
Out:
{"hour": 10, "minute": 37}
